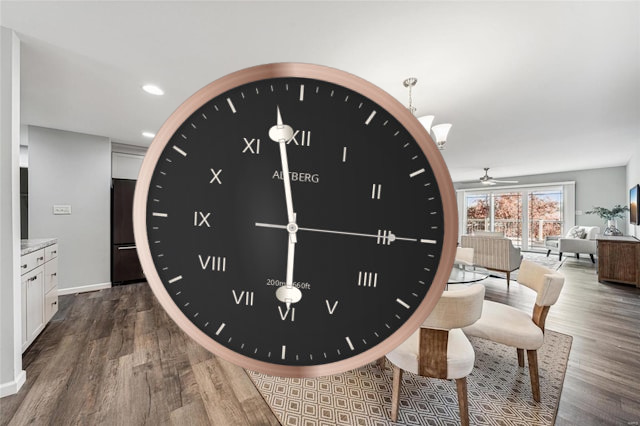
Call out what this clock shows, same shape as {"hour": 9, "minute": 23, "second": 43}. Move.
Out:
{"hour": 5, "minute": 58, "second": 15}
